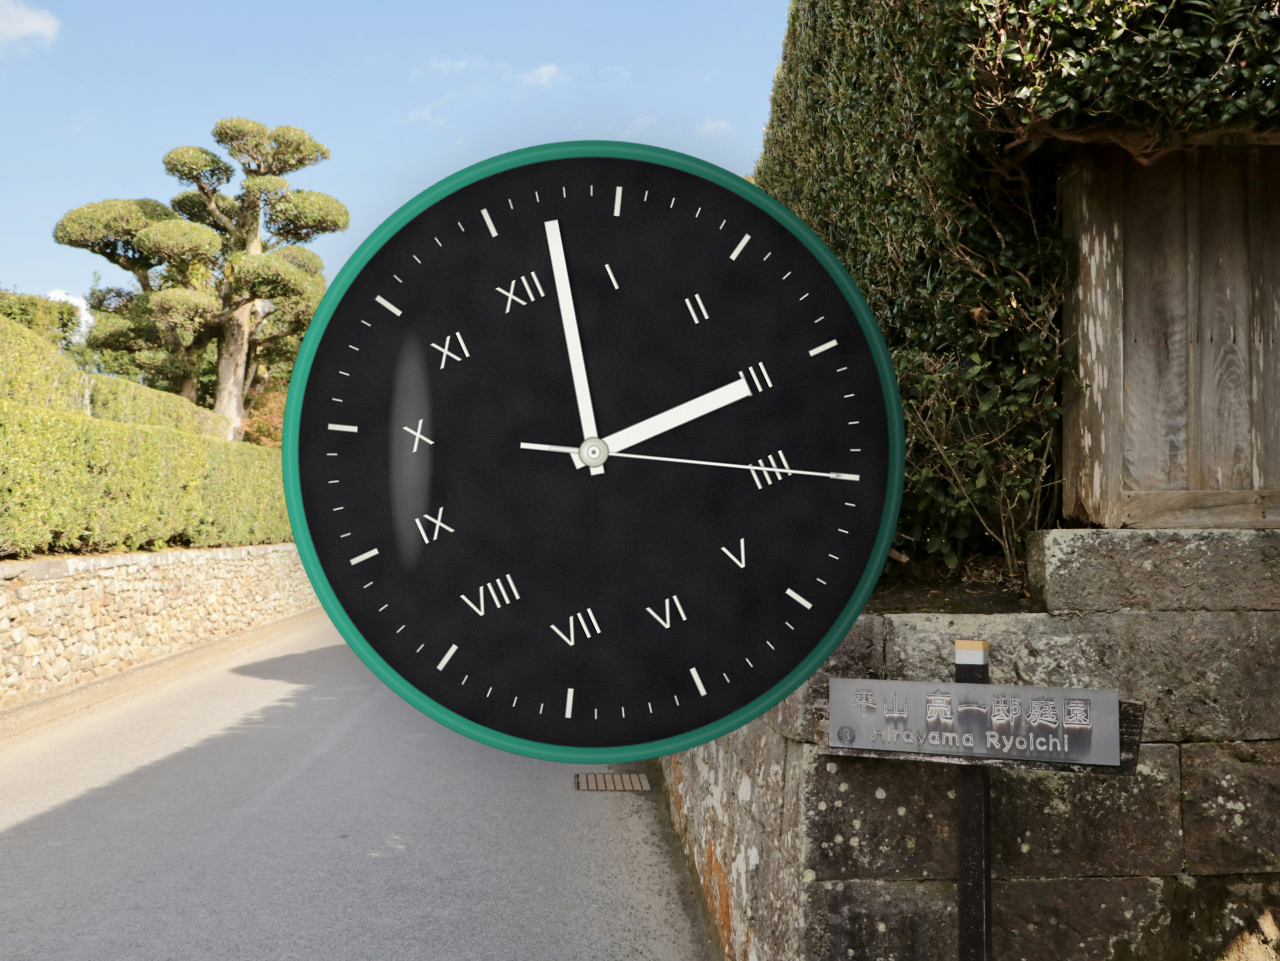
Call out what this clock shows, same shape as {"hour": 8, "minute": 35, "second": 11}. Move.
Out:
{"hour": 3, "minute": 2, "second": 20}
